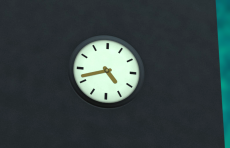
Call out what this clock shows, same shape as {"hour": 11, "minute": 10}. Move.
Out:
{"hour": 4, "minute": 42}
